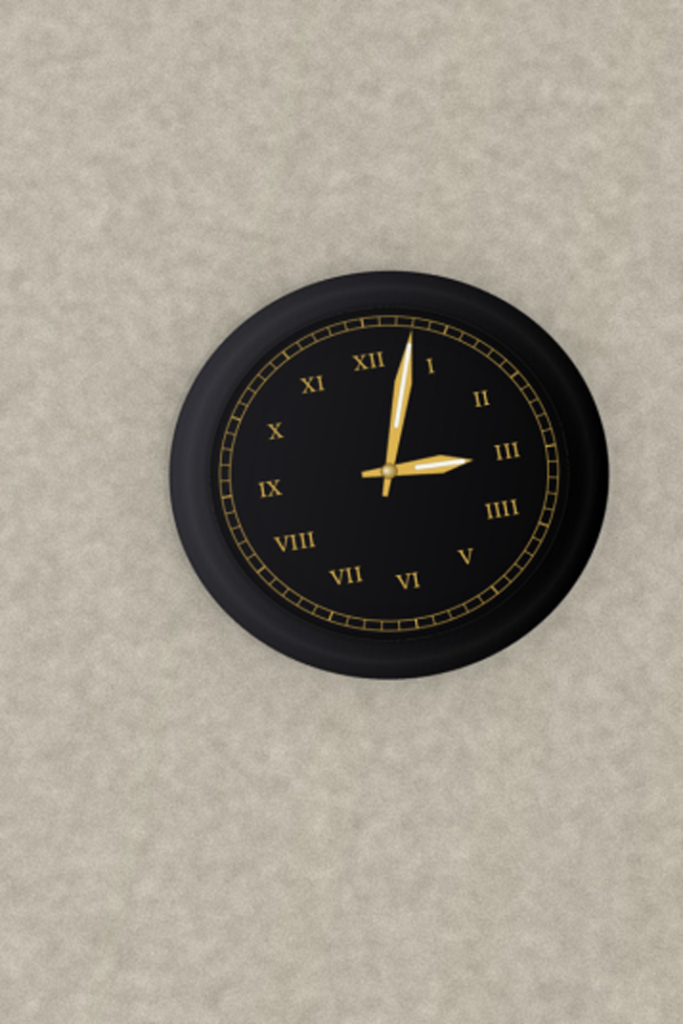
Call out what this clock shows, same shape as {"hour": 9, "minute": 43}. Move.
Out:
{"hour": 3, "minute": 3}
